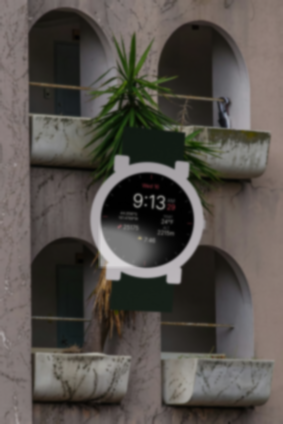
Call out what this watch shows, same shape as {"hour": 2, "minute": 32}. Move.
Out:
{"hour": 9, "minute": 13}
